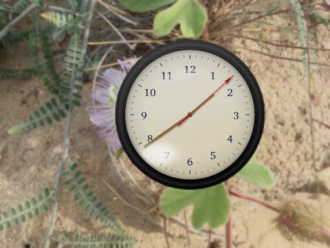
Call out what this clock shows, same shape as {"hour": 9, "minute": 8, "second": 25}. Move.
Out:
{"hour": 1, "minute": 39, "second": 8}
